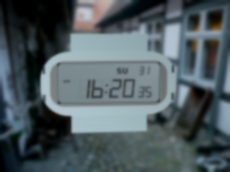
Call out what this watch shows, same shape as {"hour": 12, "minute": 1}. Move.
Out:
{"hour": 16, "minute": 20}
